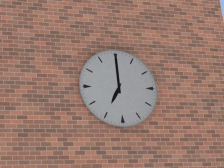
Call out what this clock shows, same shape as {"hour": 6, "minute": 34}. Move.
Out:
{"hour": 7, "minute": 0}
